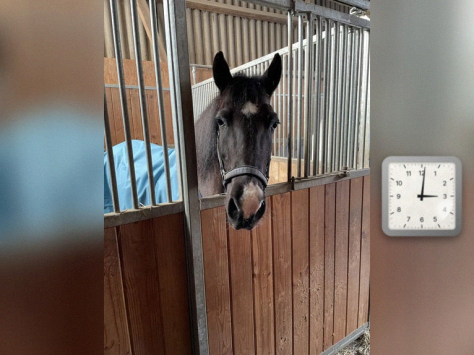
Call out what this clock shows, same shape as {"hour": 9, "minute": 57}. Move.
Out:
{"hour": 3, "minute": 1}
